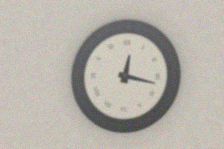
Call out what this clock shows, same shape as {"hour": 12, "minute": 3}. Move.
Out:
{"hour": 12, "minute": 17}
